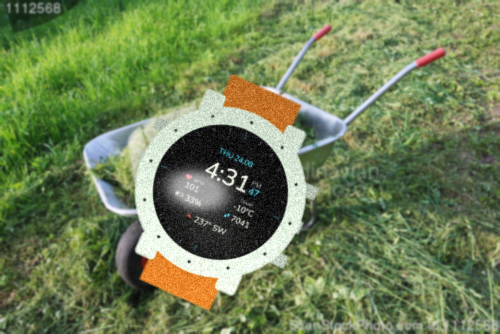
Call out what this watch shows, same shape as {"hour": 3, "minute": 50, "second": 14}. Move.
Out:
{"hour": 4, "minute": 31, "second": 47}
